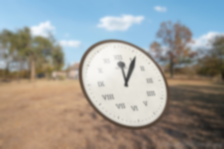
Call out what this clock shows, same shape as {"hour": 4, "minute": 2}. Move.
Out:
{"hour": 12, "minute": 6}
